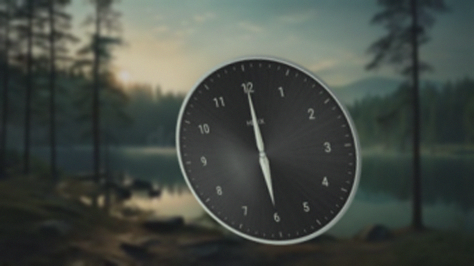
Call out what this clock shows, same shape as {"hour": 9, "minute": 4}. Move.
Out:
{"hour": 6, "minute": 0}
